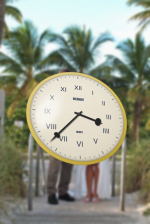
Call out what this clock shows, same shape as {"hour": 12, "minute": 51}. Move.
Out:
{"hour": 3, "minute": 37}
